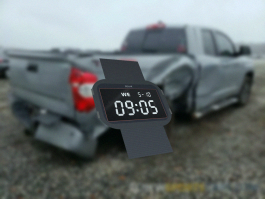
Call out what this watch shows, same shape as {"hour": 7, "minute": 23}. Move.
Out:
{"hour": 9, "minute": 5}
